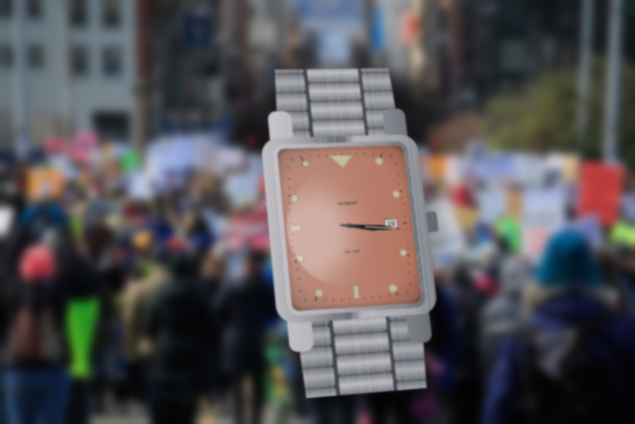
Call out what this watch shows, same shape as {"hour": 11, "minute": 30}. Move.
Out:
{"hour": 3, "minute": 16}
